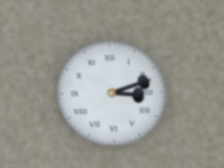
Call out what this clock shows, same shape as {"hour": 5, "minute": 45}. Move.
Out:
{"hour": 3, "minute": 12}
